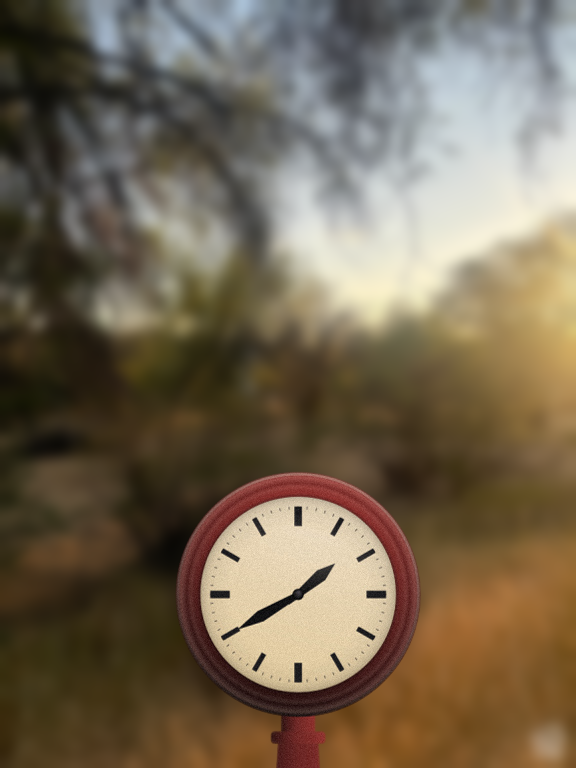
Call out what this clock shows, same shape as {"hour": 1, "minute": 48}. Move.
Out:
{"hour": 1, "minute": 40}
